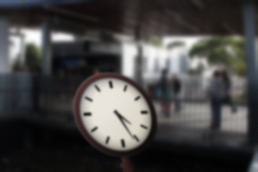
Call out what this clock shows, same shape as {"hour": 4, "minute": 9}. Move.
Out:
{"hour": 4, "minute": 26}
